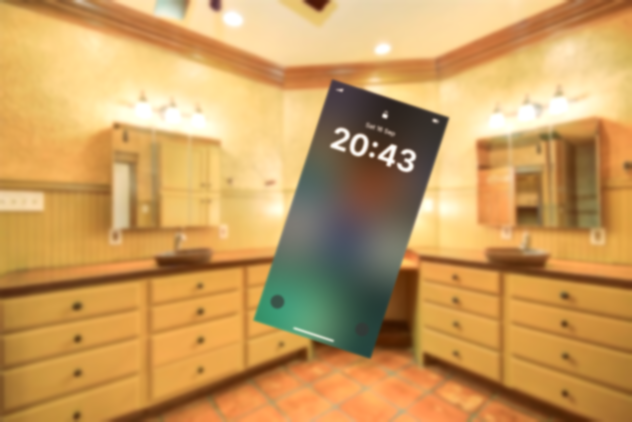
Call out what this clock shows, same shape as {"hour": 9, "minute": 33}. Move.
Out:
{"hour": 20, "minute": 43}
